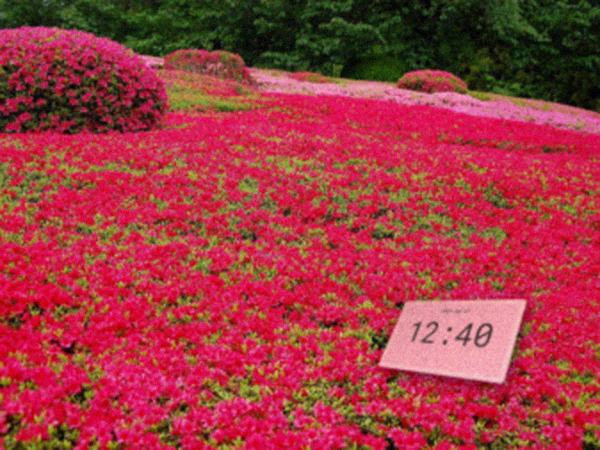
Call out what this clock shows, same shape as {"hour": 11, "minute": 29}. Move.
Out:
{"hour": 12, "minute": 40}
